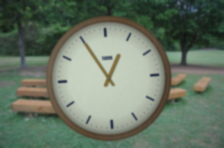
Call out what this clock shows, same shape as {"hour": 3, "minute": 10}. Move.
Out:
{"hour": 12, "minute": 55}
